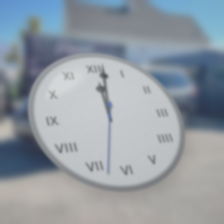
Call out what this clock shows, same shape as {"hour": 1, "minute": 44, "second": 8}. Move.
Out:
{"hour": 12, "minute": 1, "second": 33}
